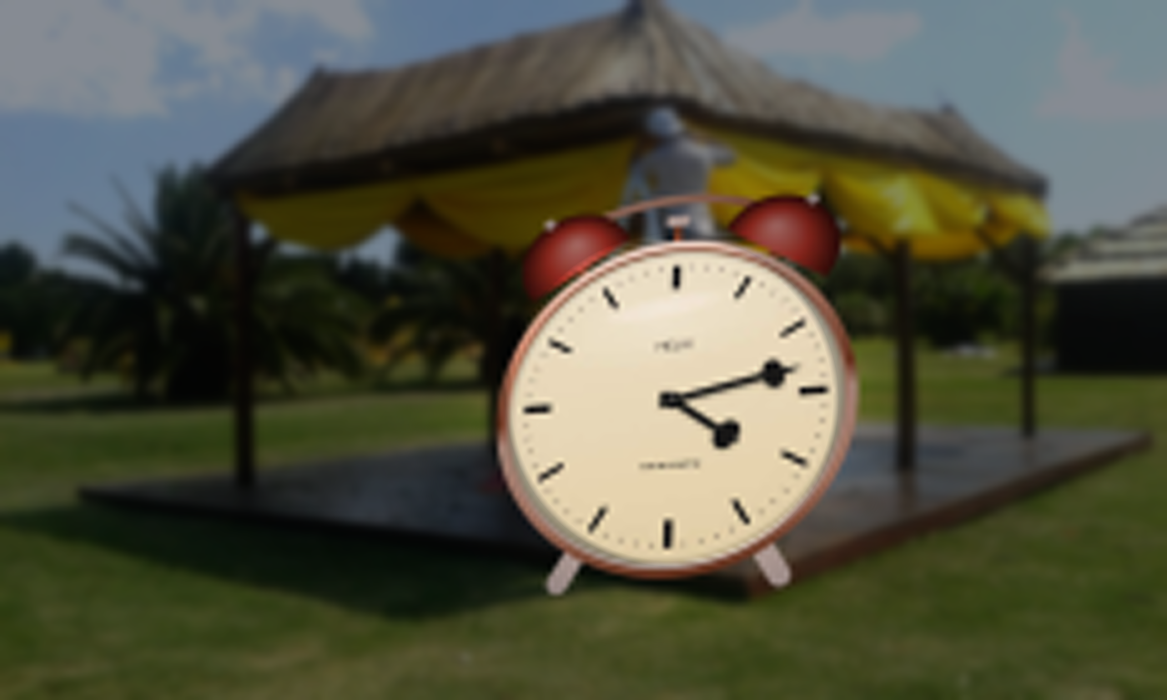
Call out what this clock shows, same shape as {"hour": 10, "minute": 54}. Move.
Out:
{"hour": 4, "minute": 13}
